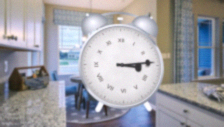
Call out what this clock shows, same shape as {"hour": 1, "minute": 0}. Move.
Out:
{"hour": 3, "minute": 14}
